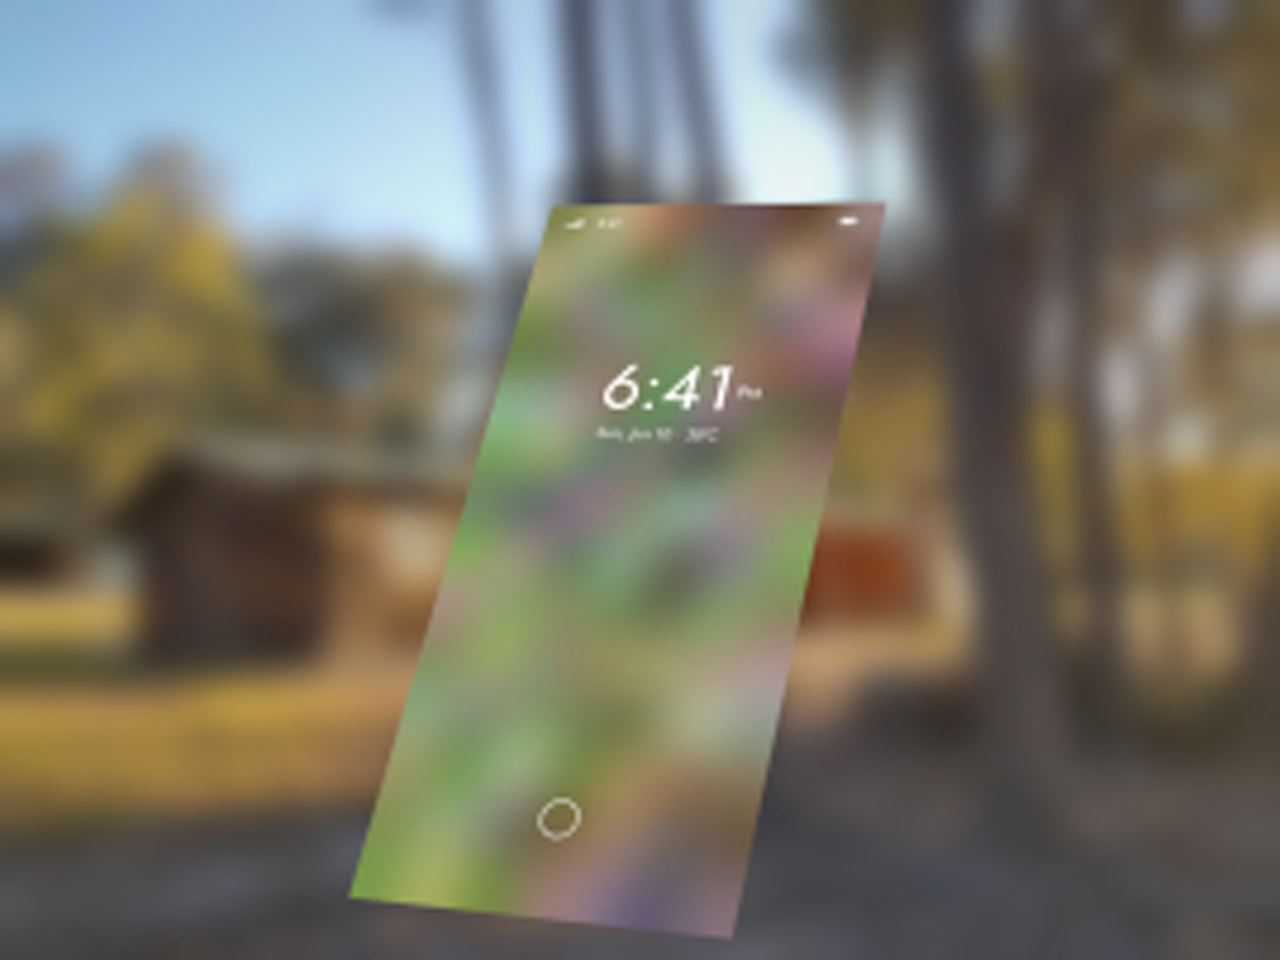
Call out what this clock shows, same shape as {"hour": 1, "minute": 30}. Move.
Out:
{"hour": 6, "minute": 41}
